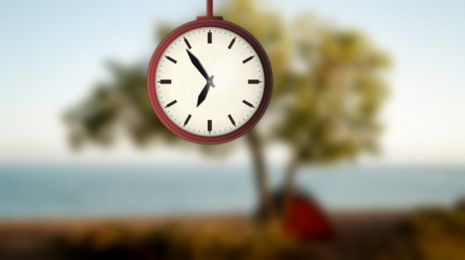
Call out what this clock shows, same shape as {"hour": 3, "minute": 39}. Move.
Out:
{"hour": 6, "minute": 54}
